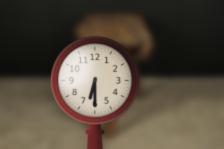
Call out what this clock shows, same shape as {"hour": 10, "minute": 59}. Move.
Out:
{"hour": 6, "minute": 30}
